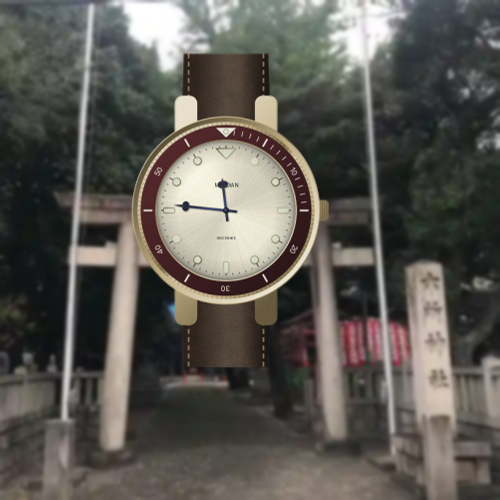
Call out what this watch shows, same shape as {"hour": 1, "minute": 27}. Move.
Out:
{"hour": 11, "minute": 46}
